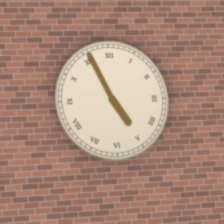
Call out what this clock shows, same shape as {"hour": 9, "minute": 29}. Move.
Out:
{"hour": 4, "minute": 56}
